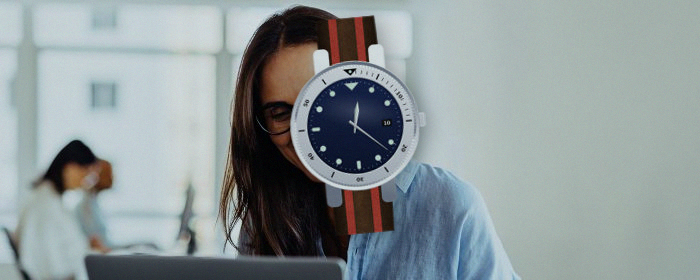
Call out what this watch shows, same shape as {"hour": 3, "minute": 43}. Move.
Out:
{"hour": 12, "minute": 22}
